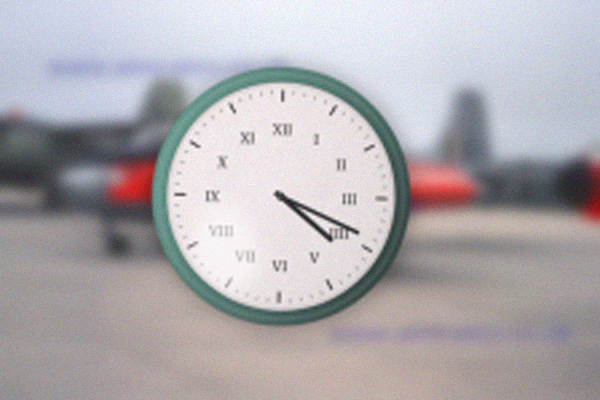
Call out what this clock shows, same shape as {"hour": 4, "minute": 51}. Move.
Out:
{"hour": 4, "minute": 19}
